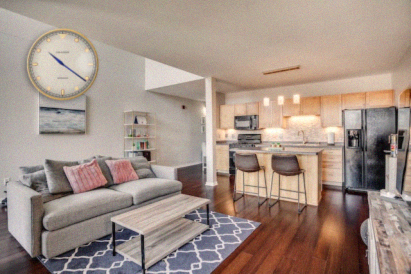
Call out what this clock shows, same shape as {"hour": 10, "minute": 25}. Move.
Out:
{"hour": 10, "minute": 21}
